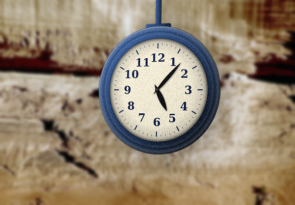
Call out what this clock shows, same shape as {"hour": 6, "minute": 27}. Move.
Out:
{"hour": 5, "minute": 7}
